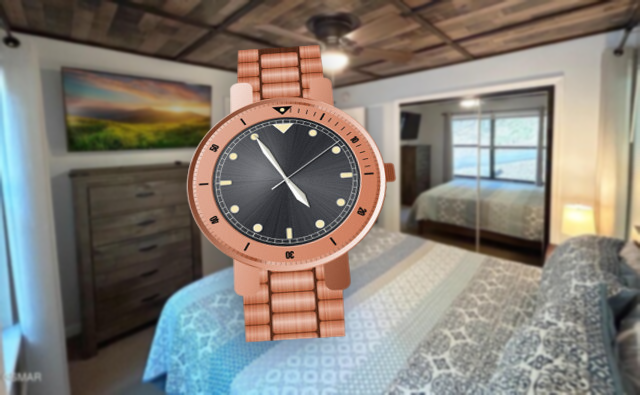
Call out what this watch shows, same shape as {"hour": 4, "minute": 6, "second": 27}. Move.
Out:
{"hour": 4, "minute": 55, "second": 9}
